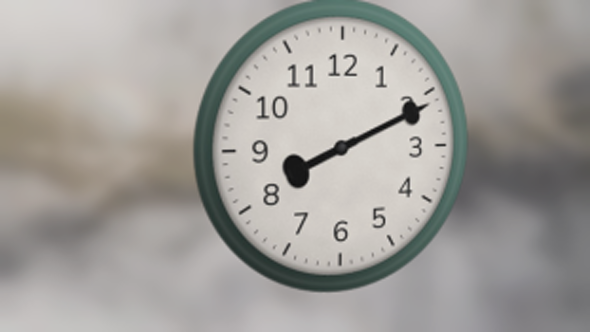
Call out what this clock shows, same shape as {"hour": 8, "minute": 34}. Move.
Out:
{"hour": 8, "minute": 11}
